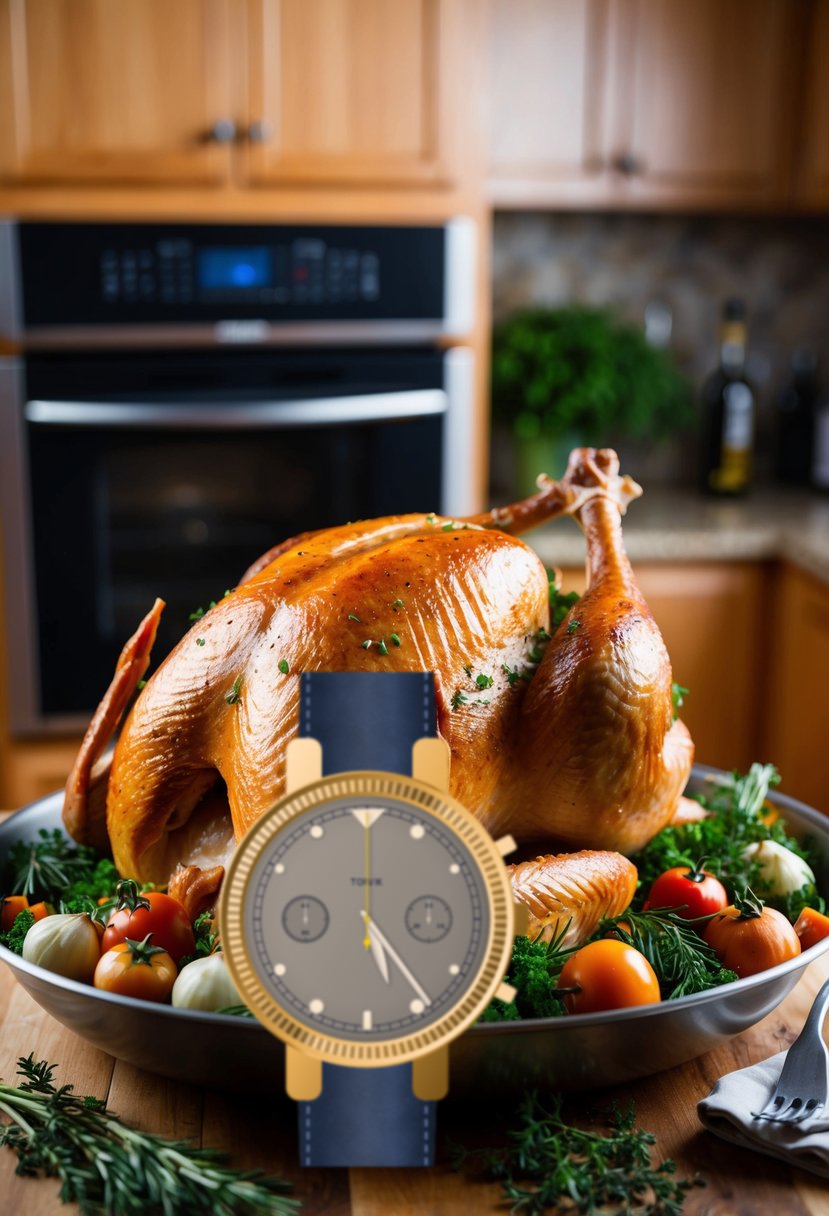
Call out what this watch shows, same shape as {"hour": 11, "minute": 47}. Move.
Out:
{"hour": 5, "minute": 24}
